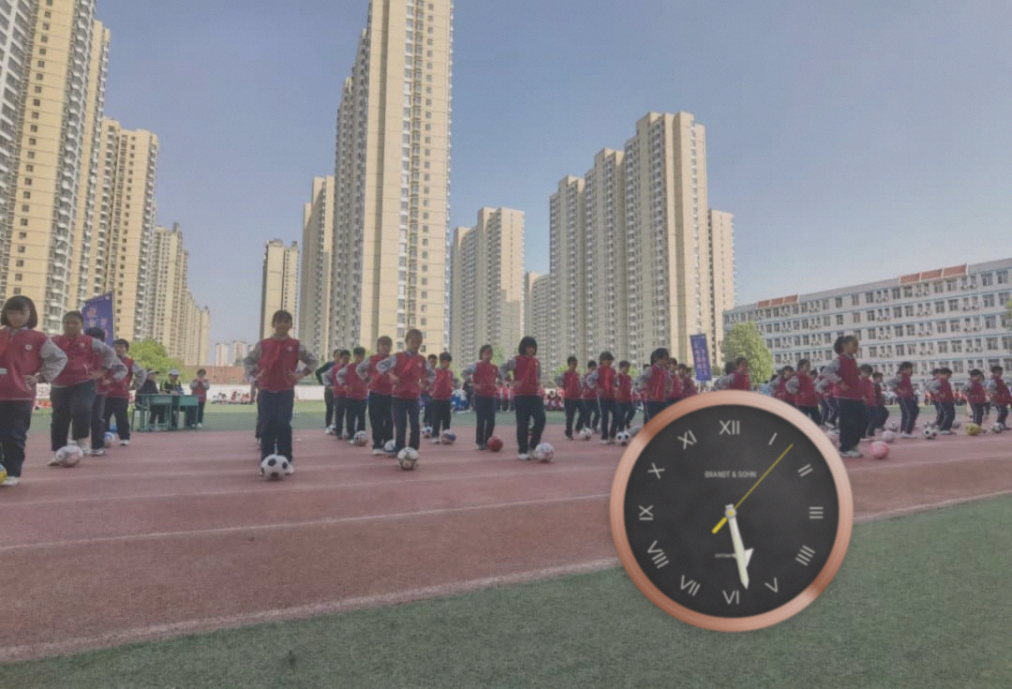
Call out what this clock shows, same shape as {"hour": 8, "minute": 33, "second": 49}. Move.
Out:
{"hour": 5, "minute": 28, "second": 7}
